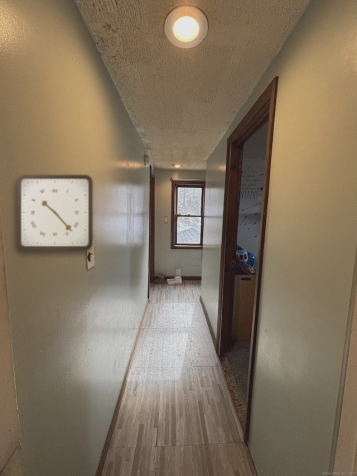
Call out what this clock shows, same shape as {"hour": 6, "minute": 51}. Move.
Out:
{"hour": 10, "minute": 23}
